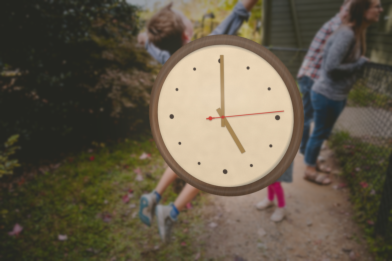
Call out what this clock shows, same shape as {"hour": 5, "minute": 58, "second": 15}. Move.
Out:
{"hour": 5, "minute": 0, "second": 14}
